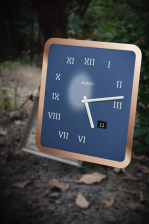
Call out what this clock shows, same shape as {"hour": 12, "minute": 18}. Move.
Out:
{"hour": 5, "minute": 13}
